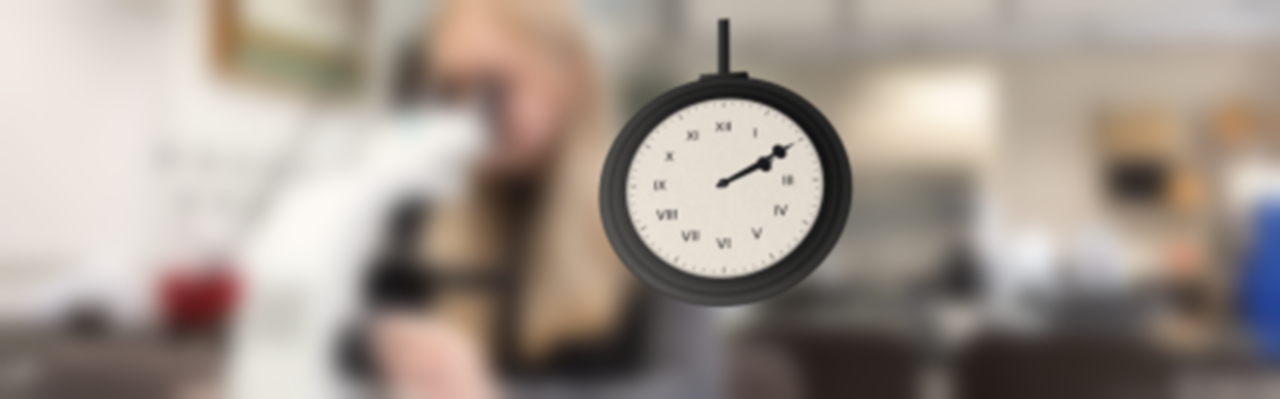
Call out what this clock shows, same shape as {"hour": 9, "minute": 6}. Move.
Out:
{"hour": 2, "minute": 10}
